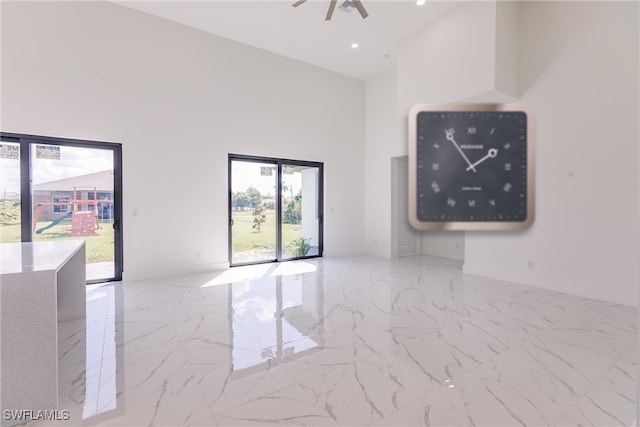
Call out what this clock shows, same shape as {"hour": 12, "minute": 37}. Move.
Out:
{"hour": 1, "minute": 54}
